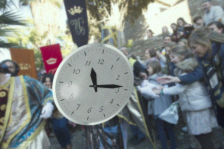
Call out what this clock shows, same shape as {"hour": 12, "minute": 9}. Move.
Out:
{"hour": 11, "minute": 14}
